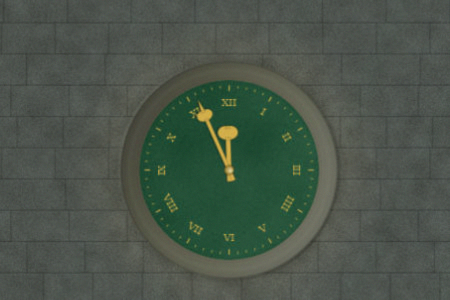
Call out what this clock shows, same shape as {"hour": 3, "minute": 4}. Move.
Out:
{"hour": 11, "minute": 56}
